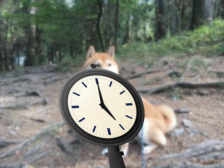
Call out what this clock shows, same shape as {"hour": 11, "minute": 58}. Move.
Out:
{"hour": 5, "minute": 0}
